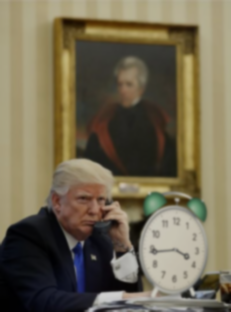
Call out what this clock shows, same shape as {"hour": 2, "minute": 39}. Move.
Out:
{"hour": 3, "minute": 44}
